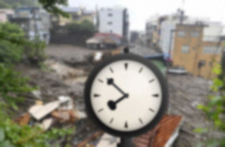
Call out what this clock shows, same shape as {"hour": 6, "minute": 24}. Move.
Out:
{"hour": 7, "minute": 52}
